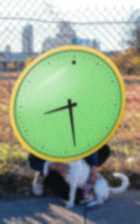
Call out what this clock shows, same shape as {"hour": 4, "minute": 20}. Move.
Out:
{"hour": 8, "minute": 28}
